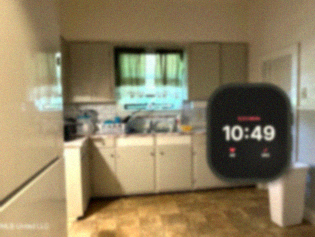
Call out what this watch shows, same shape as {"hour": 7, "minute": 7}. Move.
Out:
{"hour": 10, "minute": 49}
